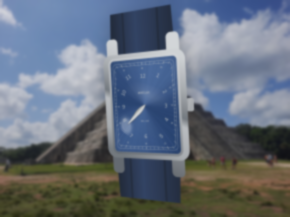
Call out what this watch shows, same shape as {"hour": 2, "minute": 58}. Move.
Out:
{"hour": 7, "minute": 38}
